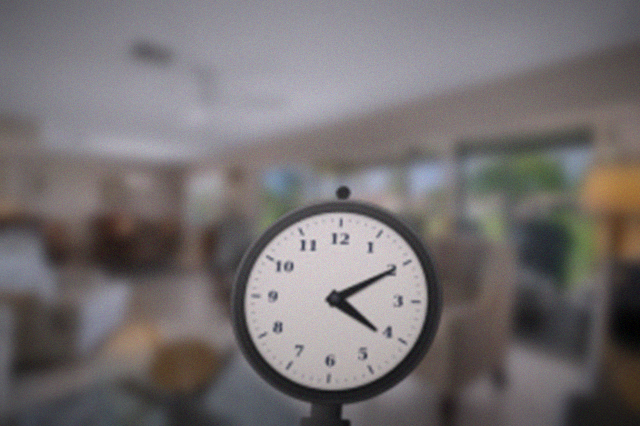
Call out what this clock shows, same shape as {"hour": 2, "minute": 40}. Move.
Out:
{"hour": 4, "minute": 10}
